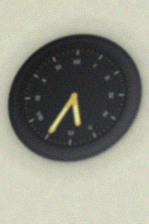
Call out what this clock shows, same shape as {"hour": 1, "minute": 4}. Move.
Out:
{"hour": 5, "minute": 35}
